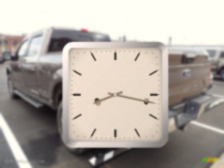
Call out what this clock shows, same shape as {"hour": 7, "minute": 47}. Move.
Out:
{"hour": 8, "minute": 17}
